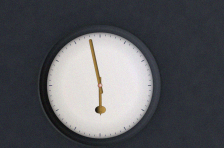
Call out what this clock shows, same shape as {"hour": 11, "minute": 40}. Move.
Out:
{"hour": 5, "minute": 58}
